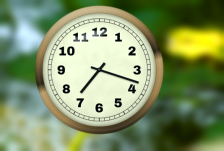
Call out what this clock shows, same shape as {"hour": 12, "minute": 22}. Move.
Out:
{"hour": 7, "minute": 18}
